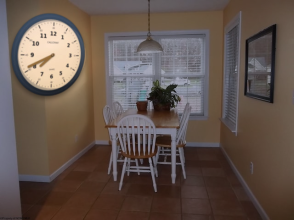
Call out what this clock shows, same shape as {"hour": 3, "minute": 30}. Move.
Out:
{"hour": 7, "minute": 41}
